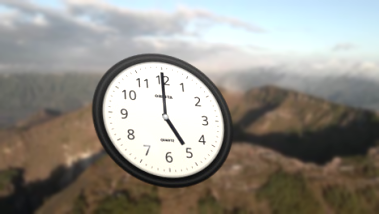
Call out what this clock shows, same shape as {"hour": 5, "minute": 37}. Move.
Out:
{"hour": 5, "minute": 0}
